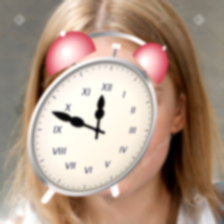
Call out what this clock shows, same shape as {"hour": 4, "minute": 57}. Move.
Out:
{"hour": 11, "minute": 48}
